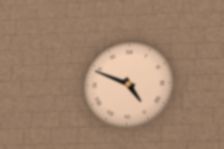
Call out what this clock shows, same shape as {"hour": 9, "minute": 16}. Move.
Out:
{"hour": 4, "minute": 49}
